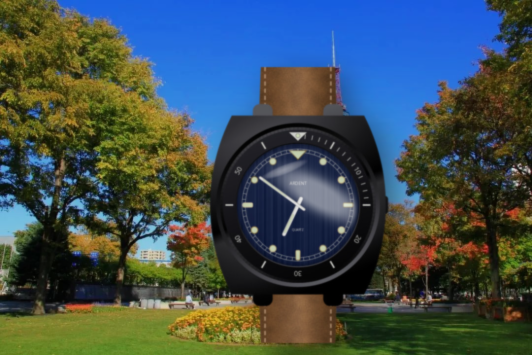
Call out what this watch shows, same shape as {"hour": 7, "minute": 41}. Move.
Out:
{"hour": 6, "minute": 51}
